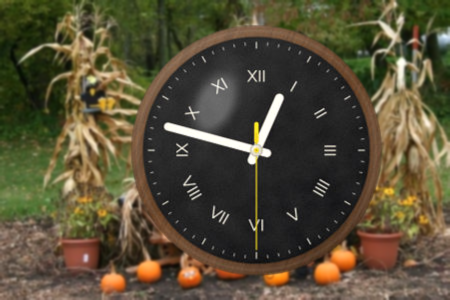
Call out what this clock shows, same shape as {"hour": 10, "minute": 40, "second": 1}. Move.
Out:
{"hour": 12, "minute": 47, "second": 30}
